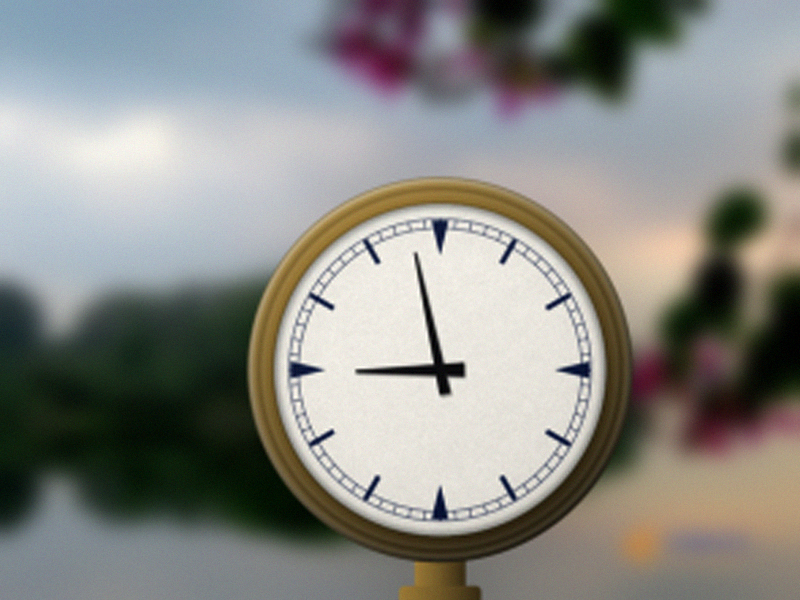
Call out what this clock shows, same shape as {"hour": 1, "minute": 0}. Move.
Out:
{"hour": 8, "minute": 58}
